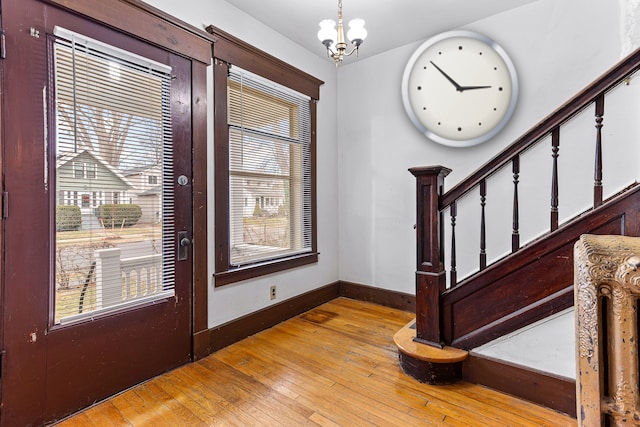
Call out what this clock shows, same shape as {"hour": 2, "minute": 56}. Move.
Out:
{"hour": 2, "minute": 52}
